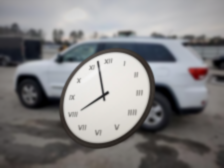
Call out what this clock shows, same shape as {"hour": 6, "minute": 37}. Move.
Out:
{"hour": 7, "minute": 57}
